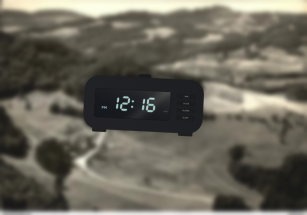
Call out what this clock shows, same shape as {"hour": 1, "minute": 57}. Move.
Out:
{"hour": 12, "minute": 16}
